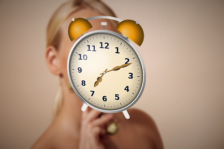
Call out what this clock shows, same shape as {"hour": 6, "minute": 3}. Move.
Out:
{"hour": 7, "minute": 11}
